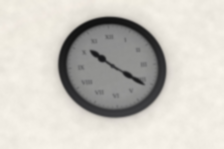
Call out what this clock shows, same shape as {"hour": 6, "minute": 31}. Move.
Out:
{"hour": 10, "minute": 21}
